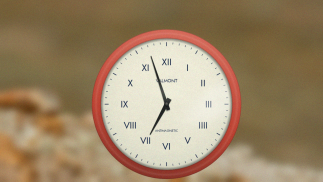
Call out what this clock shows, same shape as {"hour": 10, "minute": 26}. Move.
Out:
{"hour": 6, "minute": 57}
